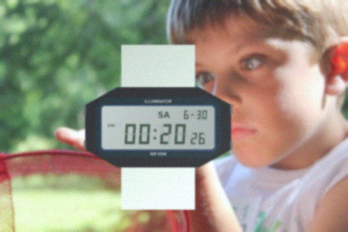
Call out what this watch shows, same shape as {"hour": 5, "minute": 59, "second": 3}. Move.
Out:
{"hour": 0, "minute": 20, "second": 26}
